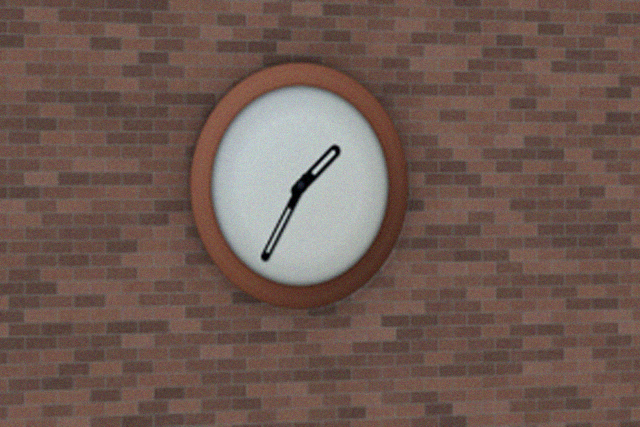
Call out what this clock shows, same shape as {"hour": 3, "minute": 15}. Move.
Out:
{"hour": 1, "minute": 35}
